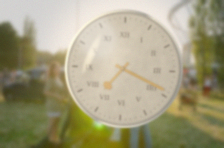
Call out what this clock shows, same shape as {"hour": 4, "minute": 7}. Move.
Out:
{"hour": 7, "minute": 19}
